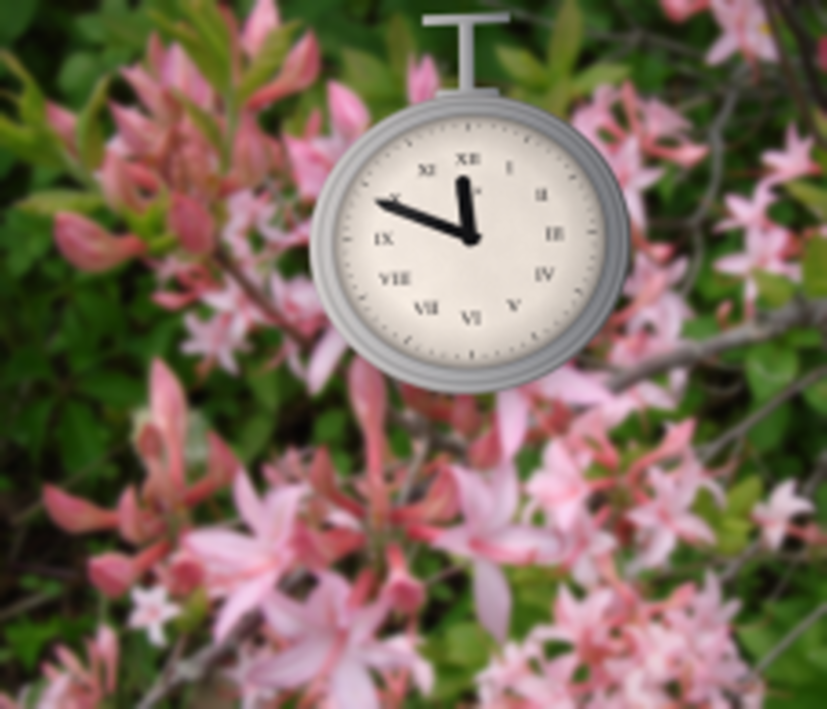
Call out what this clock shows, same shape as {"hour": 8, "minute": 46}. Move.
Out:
{"hour": 11, "minute": 49}
